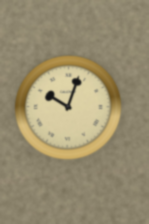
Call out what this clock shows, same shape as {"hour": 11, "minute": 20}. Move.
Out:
{"hour": 10, "minute": 3}
